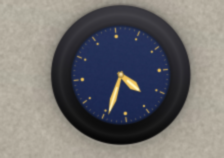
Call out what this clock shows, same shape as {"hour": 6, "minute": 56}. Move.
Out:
{"hour": 4, "minute": 34}
